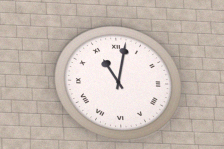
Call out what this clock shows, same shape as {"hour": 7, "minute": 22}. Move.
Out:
{"hour": 11, "minute": 2}
